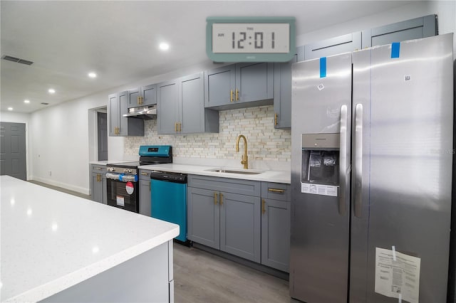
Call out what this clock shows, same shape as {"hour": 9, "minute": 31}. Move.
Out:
{"hour": 12, "minute": 1}
